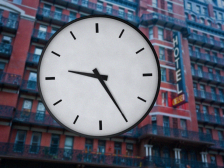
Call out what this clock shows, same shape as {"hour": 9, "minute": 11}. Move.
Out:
{"hour": 9, "minute": 25}
